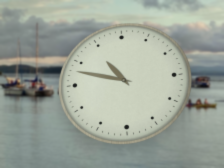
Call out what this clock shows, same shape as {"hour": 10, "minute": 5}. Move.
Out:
{"hour": 10, "minute": 48}
